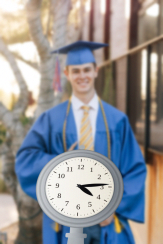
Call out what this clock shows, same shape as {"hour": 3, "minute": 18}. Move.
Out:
{"hour": 4, "minute": 14}
